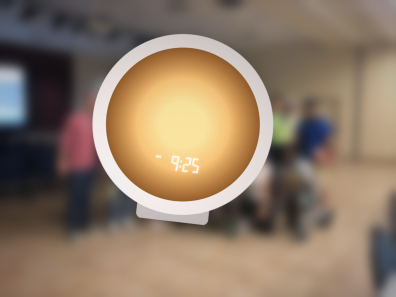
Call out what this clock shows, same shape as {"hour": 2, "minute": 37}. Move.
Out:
{"hour": 9, "minute": 25}
